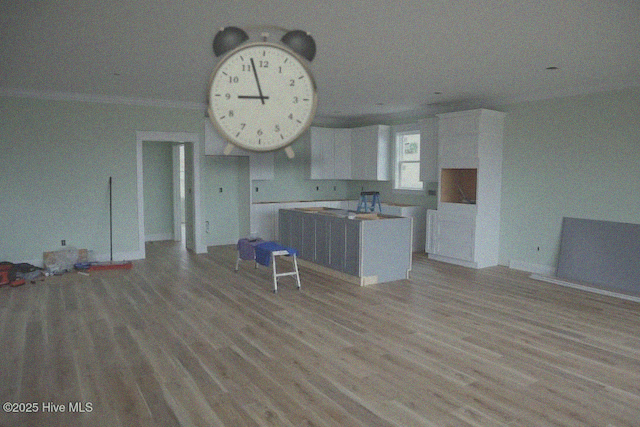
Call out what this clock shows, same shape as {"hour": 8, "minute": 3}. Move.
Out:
{"hour": 8, "minute": 57}
